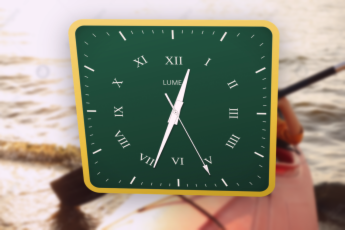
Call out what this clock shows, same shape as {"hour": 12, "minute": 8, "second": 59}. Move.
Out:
{"hour": 12, "minute": 33, "second": 26}
